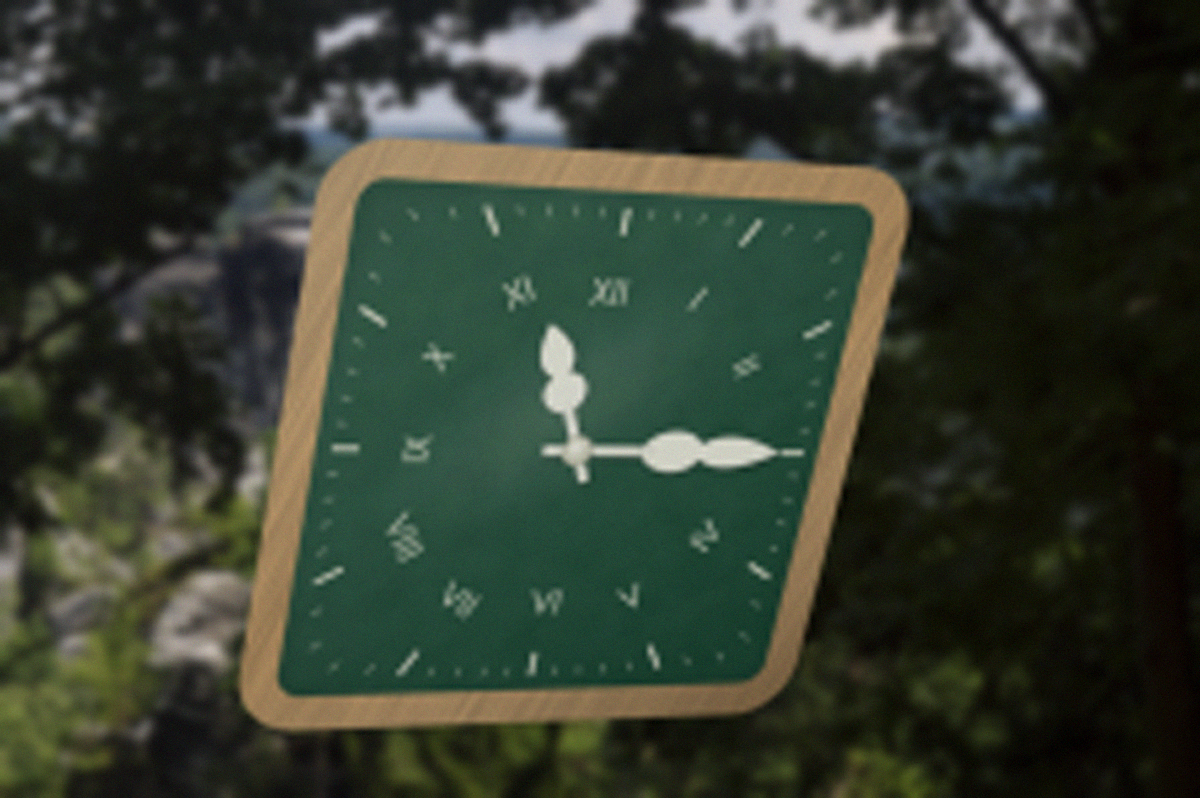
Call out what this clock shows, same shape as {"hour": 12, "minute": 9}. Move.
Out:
{"hour": 11, "minute": 15}
